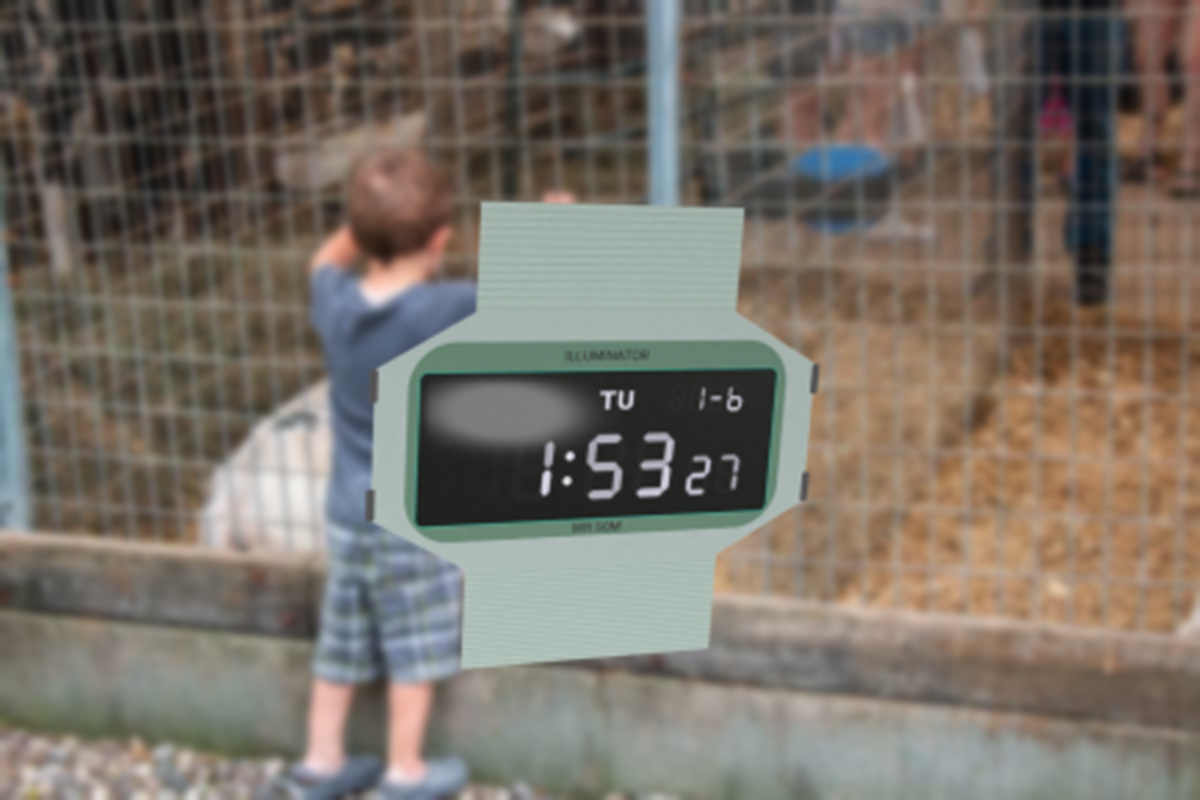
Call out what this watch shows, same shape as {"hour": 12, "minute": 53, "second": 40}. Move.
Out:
{"hour": 1, "minute": 53, "second": 27}
